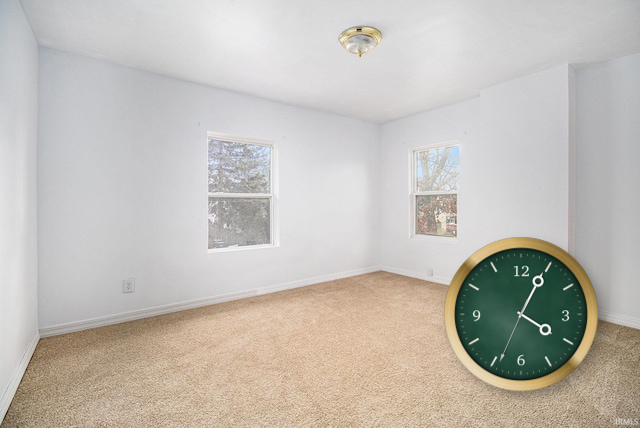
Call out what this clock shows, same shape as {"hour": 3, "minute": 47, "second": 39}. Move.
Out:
{"hour": 4, "minute": 4, "second": 34}
